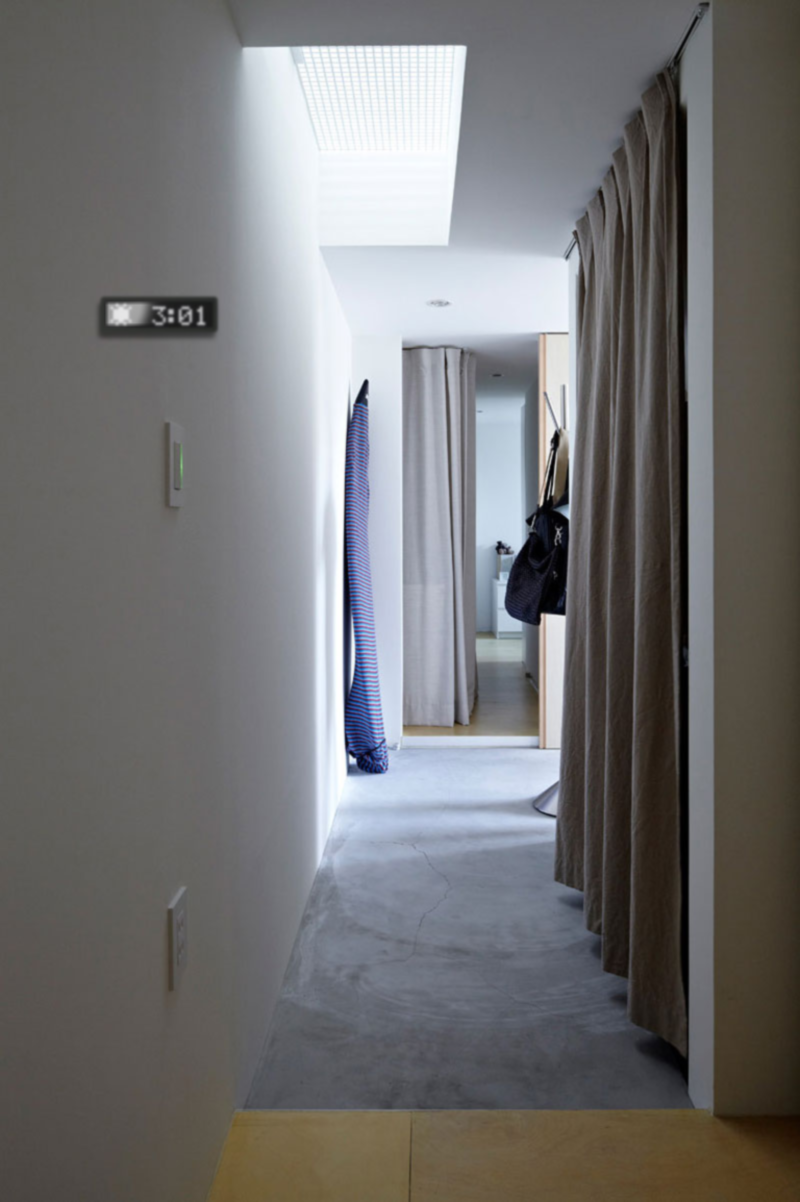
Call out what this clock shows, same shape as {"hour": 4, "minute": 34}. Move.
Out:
{"hour": 3, "minute": 1}
